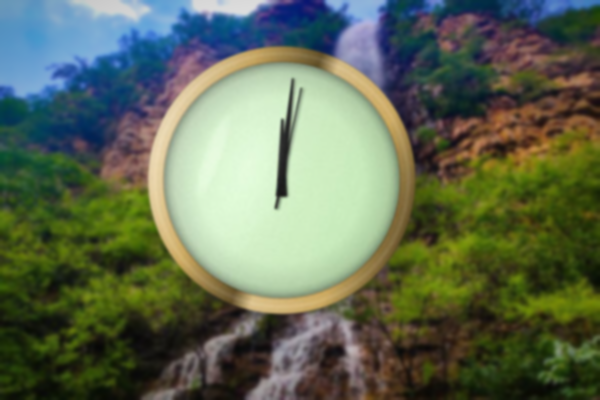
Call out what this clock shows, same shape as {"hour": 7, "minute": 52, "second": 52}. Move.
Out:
{"hour": 12, "minute": 1, "second": 2}
